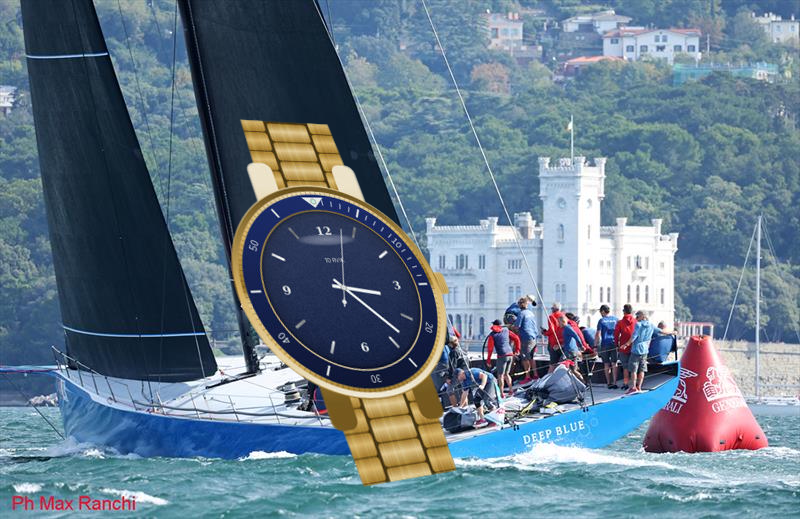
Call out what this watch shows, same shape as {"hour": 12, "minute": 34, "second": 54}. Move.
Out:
{"hour": 3, "minute": 23, "second": 3}
